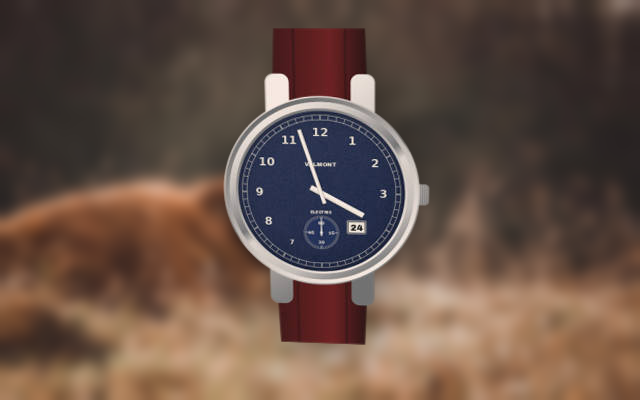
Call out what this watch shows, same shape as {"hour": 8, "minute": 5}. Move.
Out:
{"hour": 3, "minute": 57}
